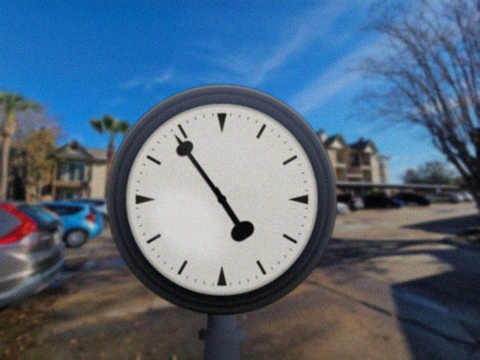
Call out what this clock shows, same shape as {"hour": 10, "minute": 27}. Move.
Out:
{"hour": 4, "minute": 54}
